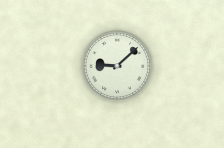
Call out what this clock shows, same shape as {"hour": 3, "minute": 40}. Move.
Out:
{"hour": 9, "minute": 8}
